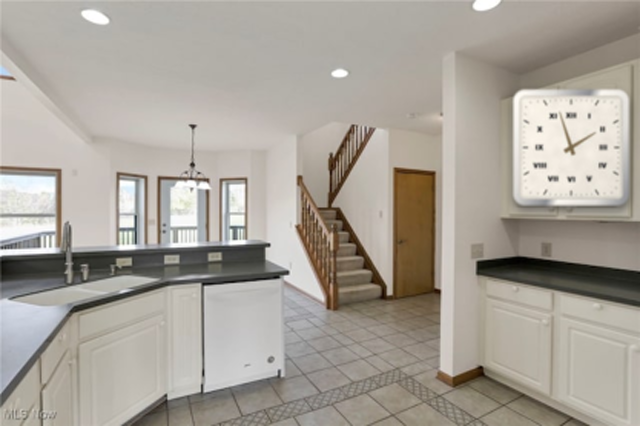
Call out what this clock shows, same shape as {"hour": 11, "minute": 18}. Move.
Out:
{"hour": 1, "minute": 57}
